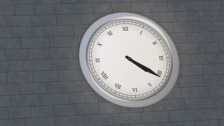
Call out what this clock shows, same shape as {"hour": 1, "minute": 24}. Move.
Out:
{"hour": 4, "minute": 21}
